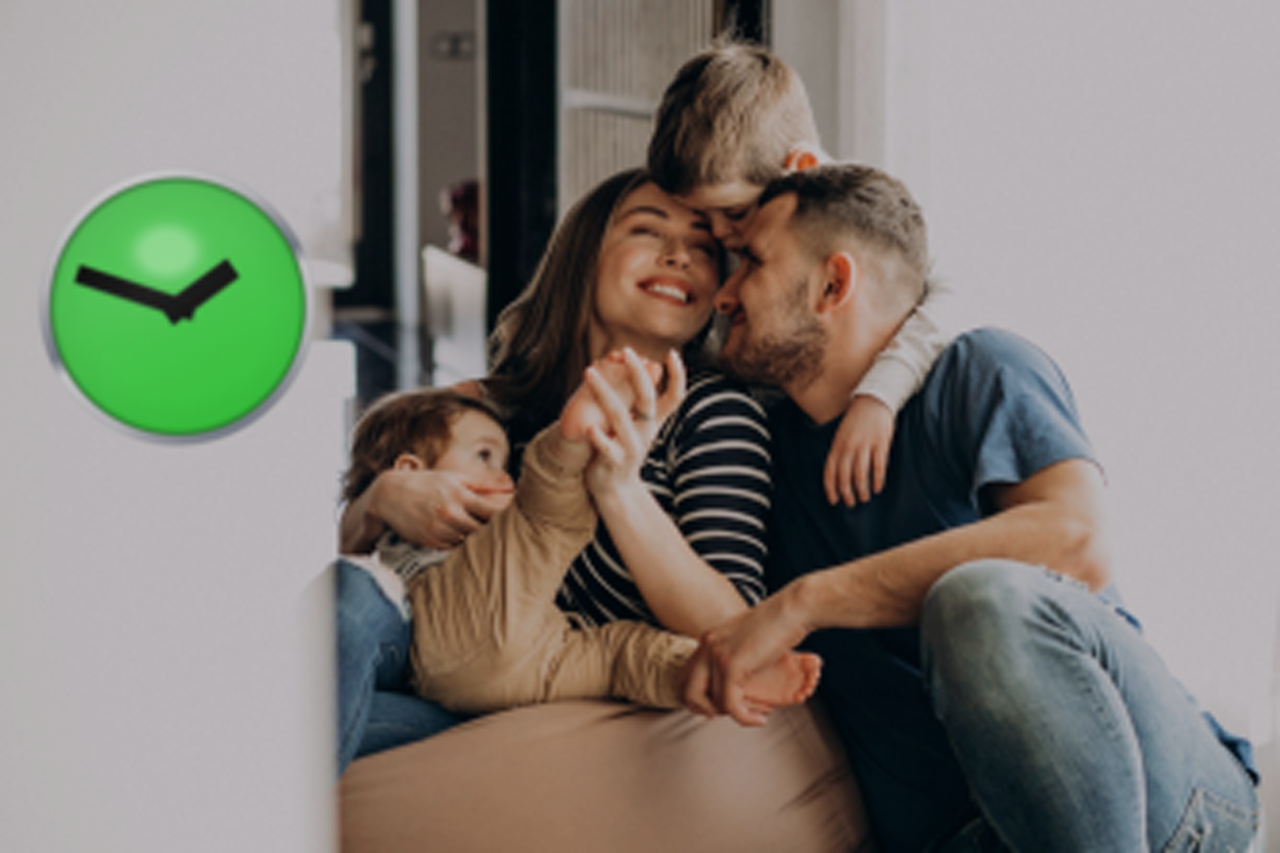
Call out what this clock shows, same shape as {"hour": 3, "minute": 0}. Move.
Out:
{"hour": 1, "minute": 48}
